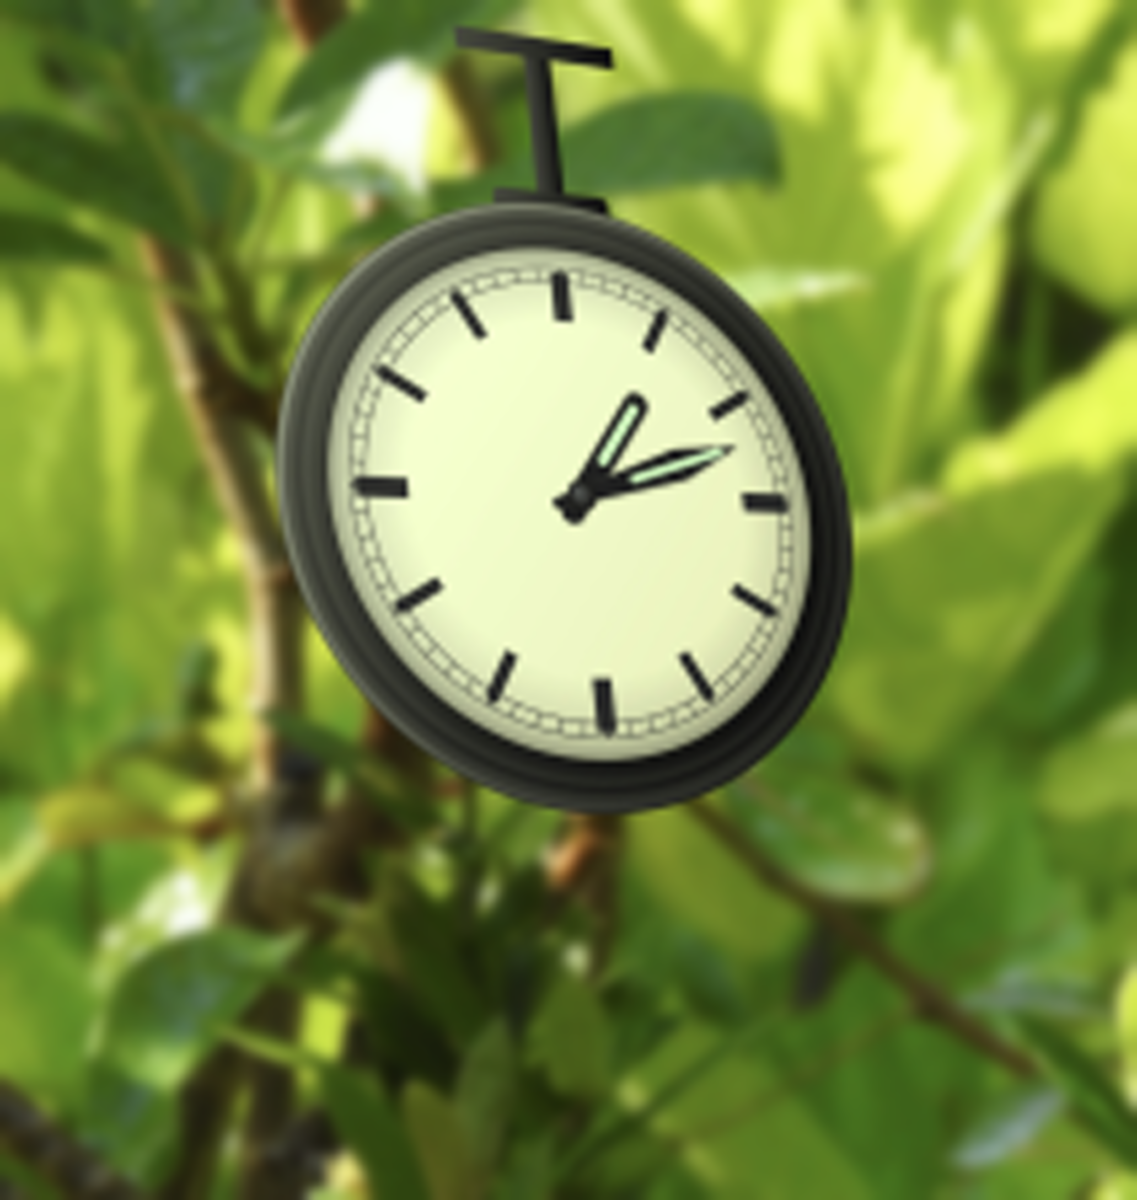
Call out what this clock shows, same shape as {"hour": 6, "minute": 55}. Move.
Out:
{"hour": 1, "minute": 12}
